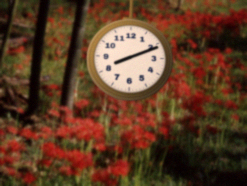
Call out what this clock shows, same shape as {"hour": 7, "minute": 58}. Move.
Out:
{"hour": 8, "minute": 11}
